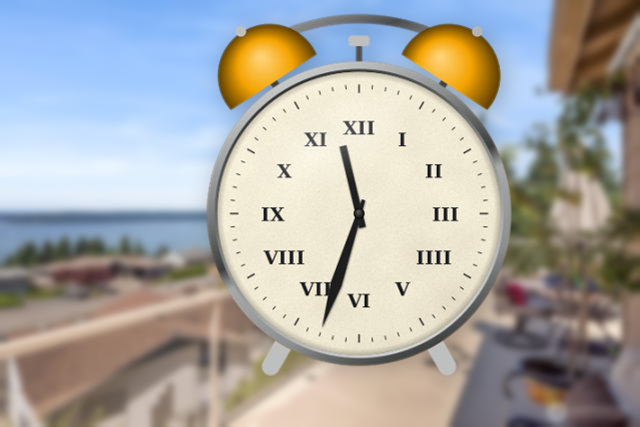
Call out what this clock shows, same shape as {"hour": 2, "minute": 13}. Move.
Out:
{"hour": 11, "minute": 33}
